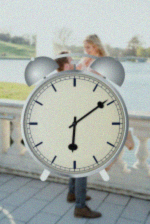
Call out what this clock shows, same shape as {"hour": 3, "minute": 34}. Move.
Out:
{"hour": 6, "minute": 9}
